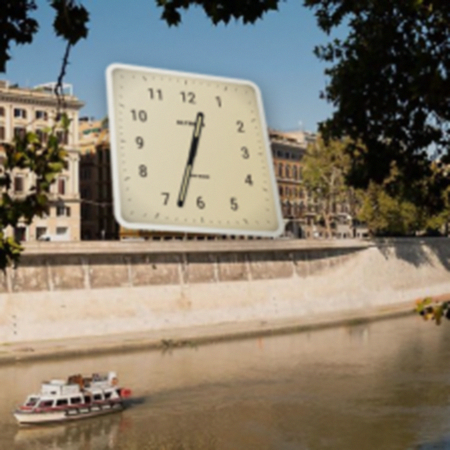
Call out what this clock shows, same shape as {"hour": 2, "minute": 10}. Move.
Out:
{"hour": 12, "minute": 33}
